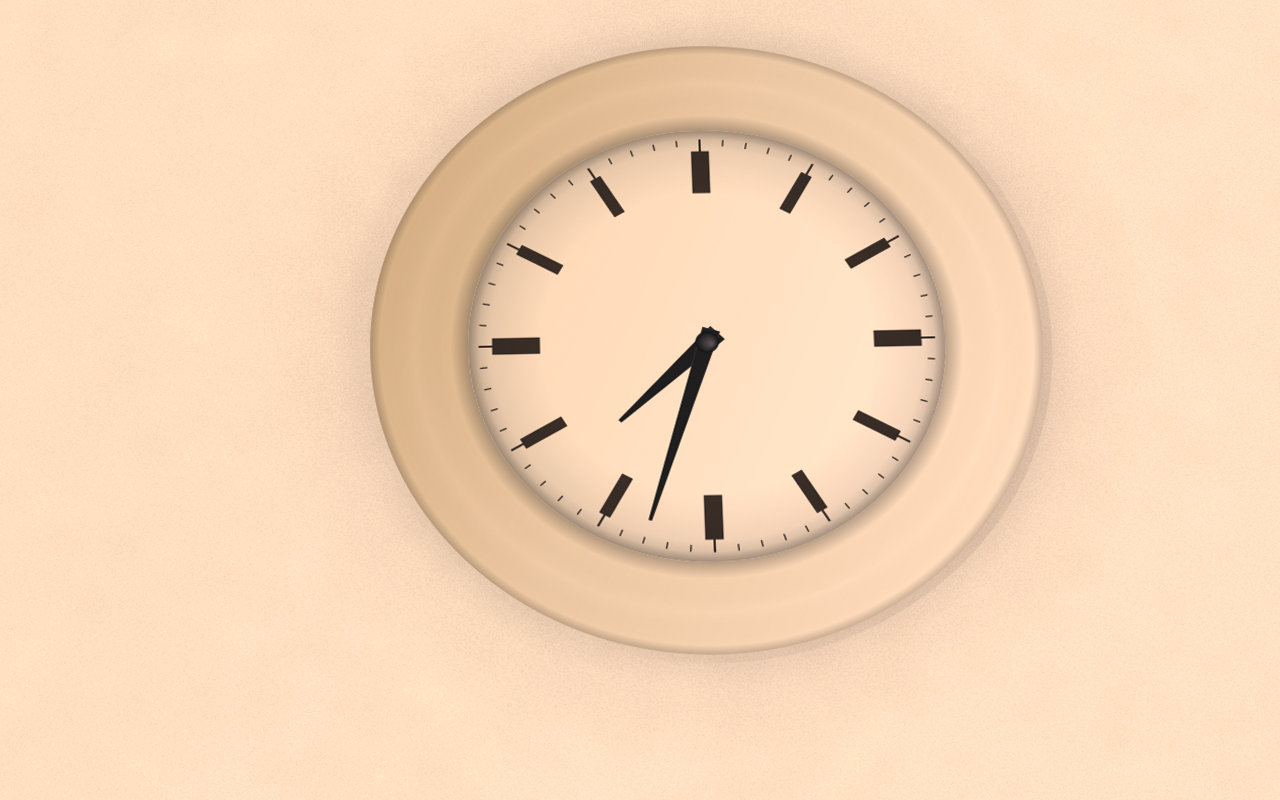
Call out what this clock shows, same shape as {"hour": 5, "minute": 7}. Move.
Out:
{"hour": 7, "minute": 33}
